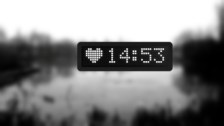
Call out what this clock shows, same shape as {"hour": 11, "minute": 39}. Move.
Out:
{"hour": 14, "minute": 53}
